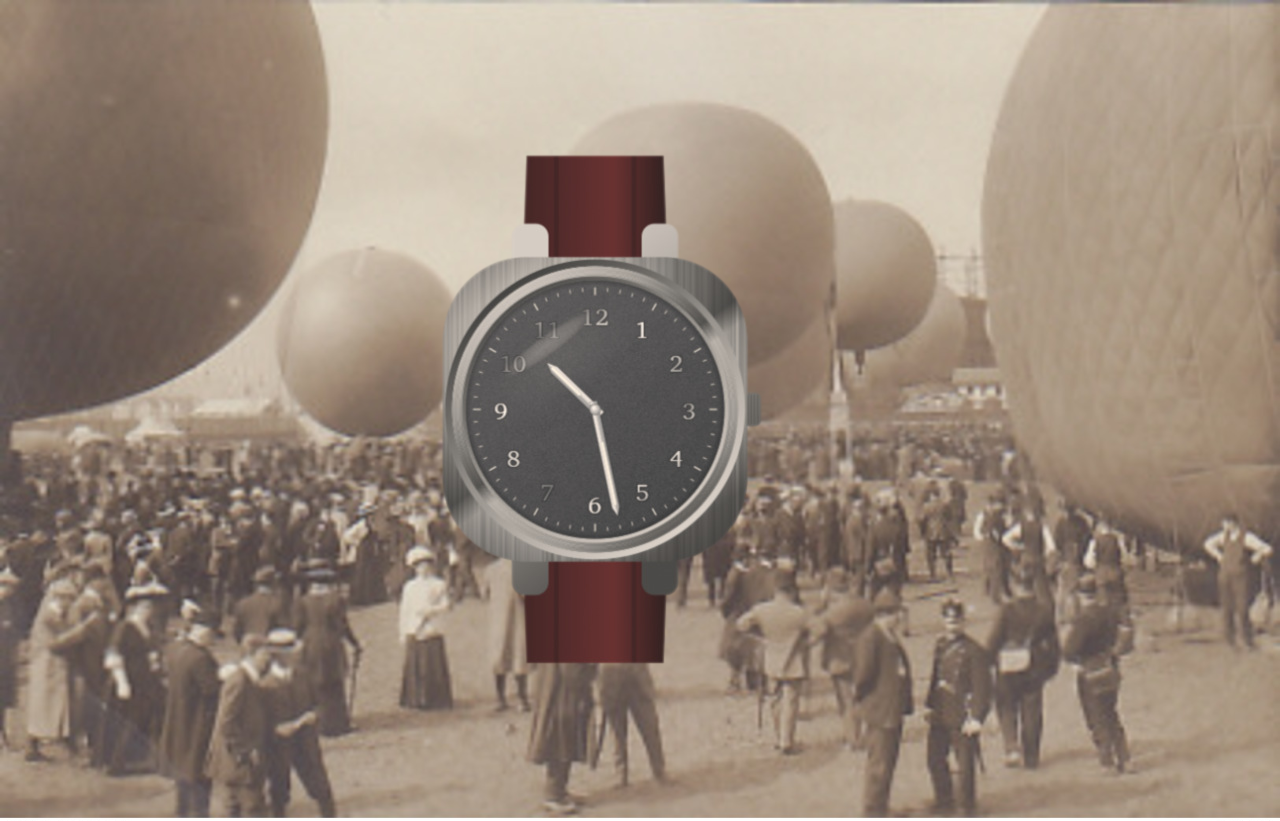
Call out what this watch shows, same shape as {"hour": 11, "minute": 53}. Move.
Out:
{"hour": 10, "minute": 28}
